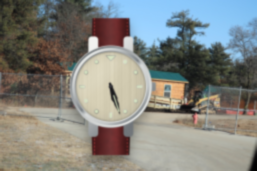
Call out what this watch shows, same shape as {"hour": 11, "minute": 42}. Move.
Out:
{"hour": 5, "minute": 27}
